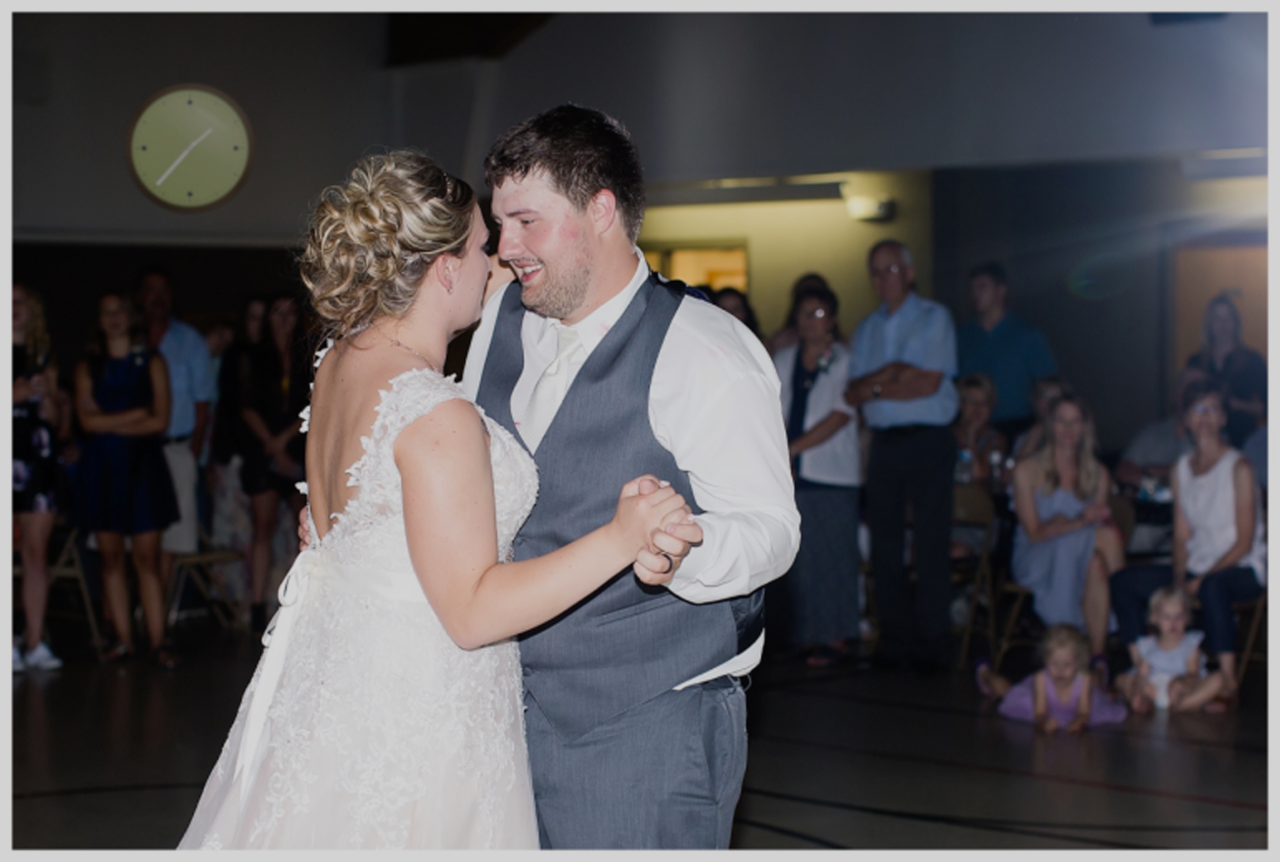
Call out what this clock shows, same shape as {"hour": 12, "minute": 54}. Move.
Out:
{"hour": 1, "minute": 37}
